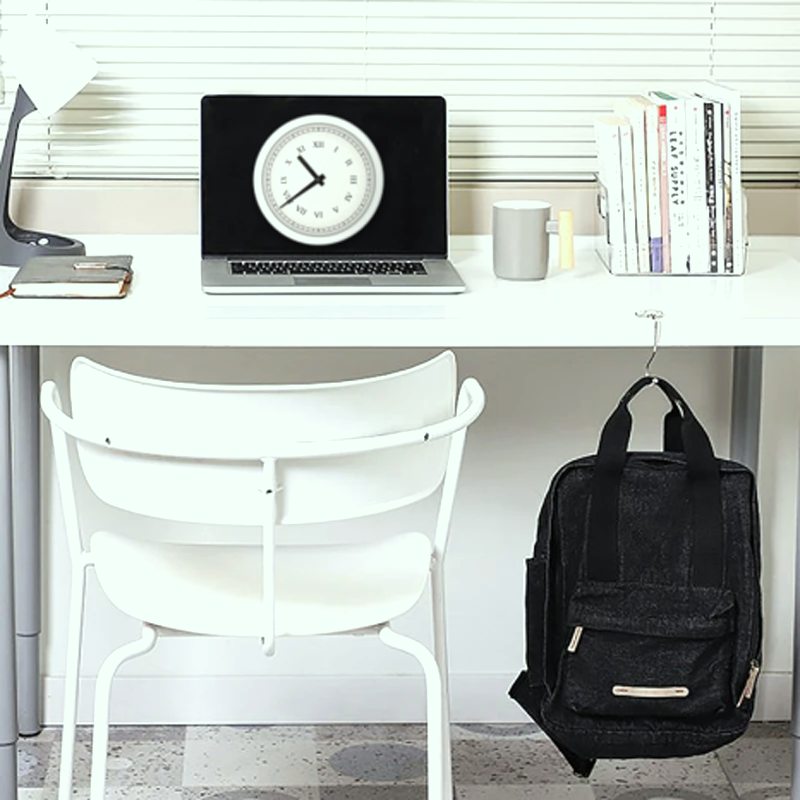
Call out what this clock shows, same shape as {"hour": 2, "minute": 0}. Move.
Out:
{"hour": 10, "minute": 39}
